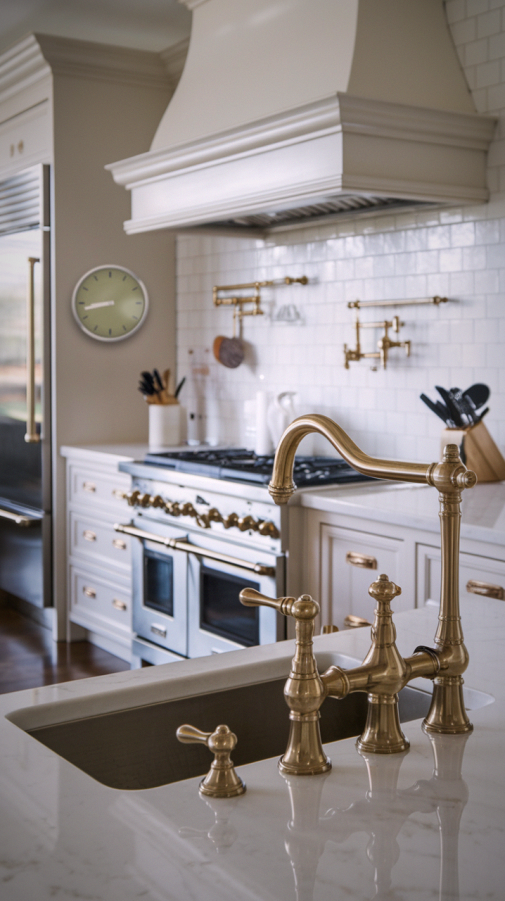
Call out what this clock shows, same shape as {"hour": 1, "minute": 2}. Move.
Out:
{"hour": 8, "minute": 43}
